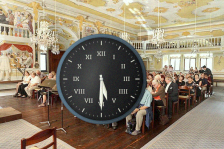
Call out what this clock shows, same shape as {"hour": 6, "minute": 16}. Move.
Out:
{"hour": 5, "minute": 30}
